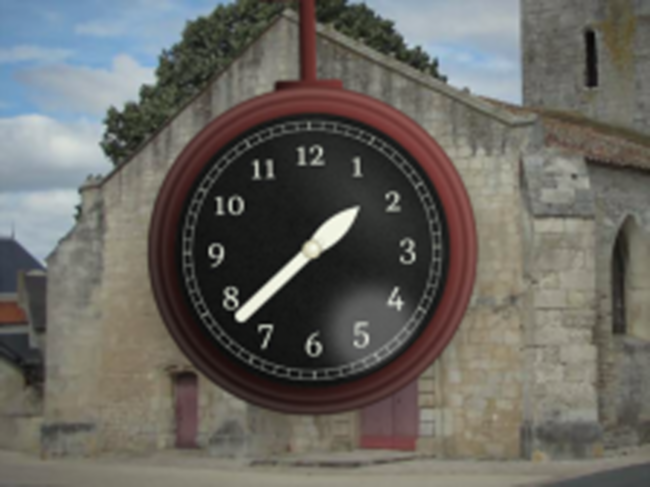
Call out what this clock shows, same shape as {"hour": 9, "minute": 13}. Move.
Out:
{"hour": 1, "minute": 38}
